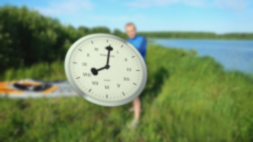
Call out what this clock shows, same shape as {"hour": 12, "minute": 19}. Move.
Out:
{"hour": 8, "minute": 1}
